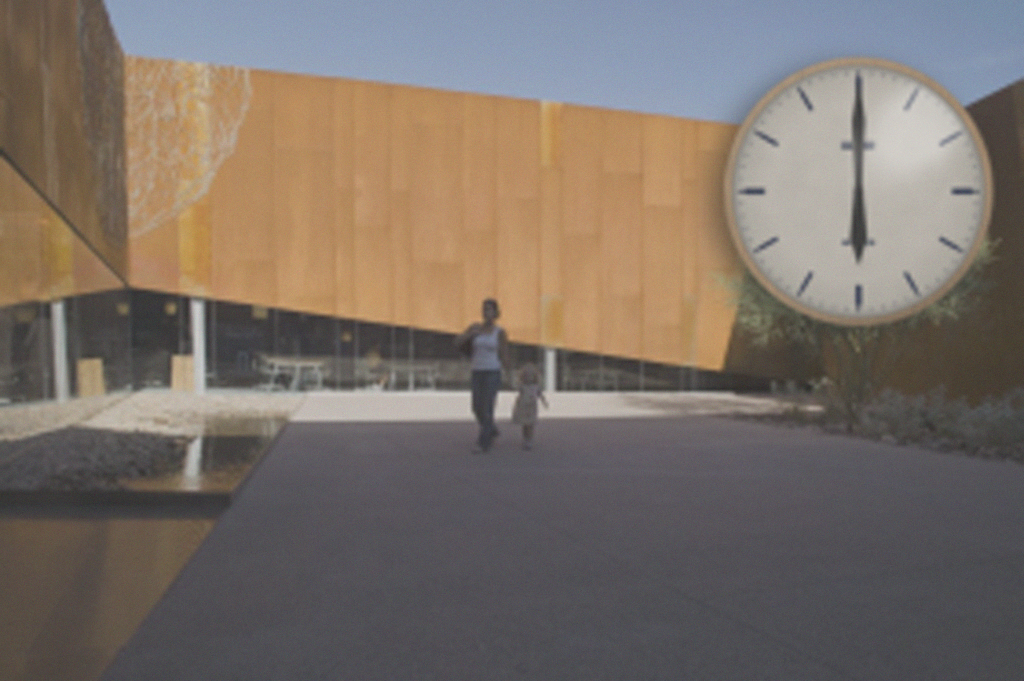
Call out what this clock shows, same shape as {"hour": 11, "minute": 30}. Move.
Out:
{"hour": 6, "minute": 0}
